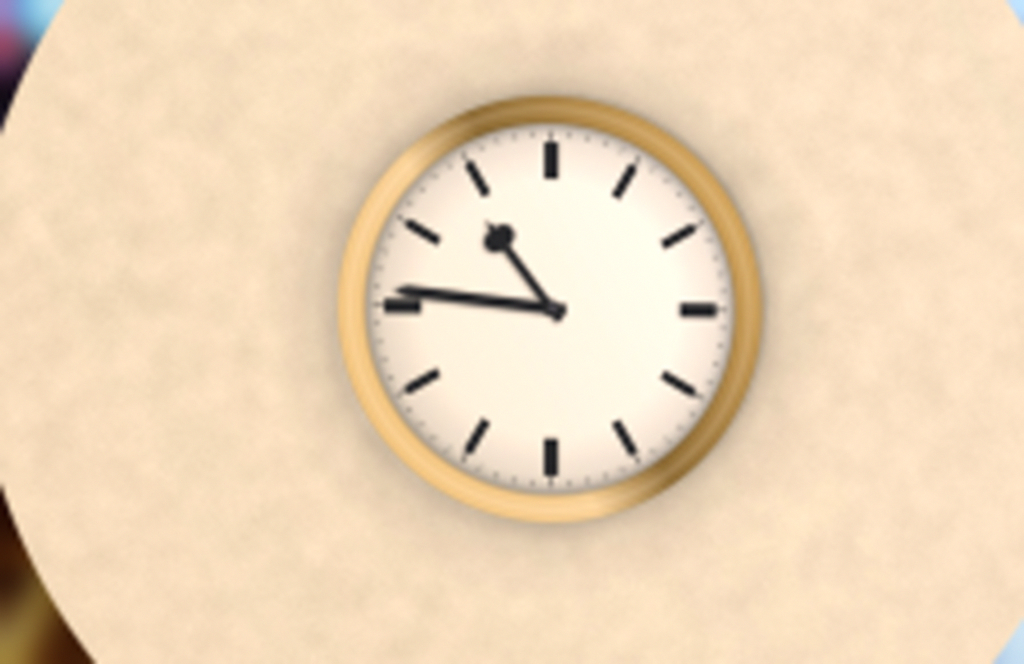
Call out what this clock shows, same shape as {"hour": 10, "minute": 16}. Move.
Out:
{"hour": 10, "minute": 46}
